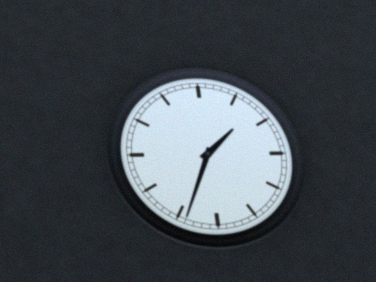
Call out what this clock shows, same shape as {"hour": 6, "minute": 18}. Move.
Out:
{"hour": 1, "minute": 34}
